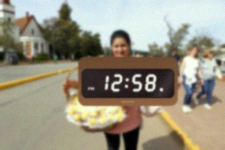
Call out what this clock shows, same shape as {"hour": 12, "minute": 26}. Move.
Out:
{"hour": 12, "minute": 58}
